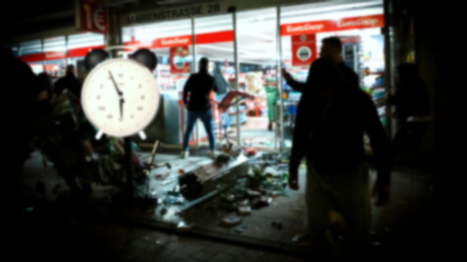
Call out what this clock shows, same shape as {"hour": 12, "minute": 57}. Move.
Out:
{"hour": 5, "minute": 56}
